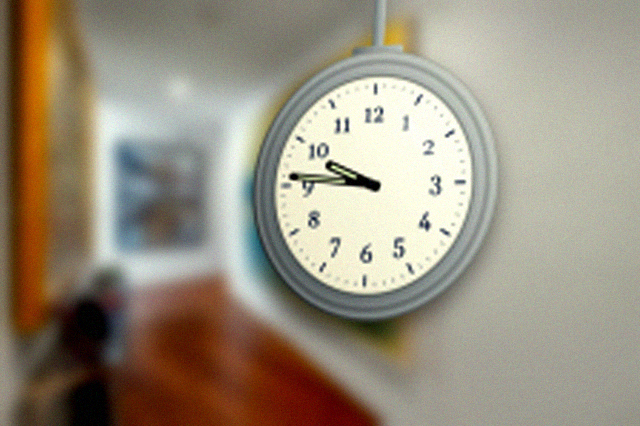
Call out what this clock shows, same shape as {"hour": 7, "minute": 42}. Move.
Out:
{"hour": 9, "minute": 46}
